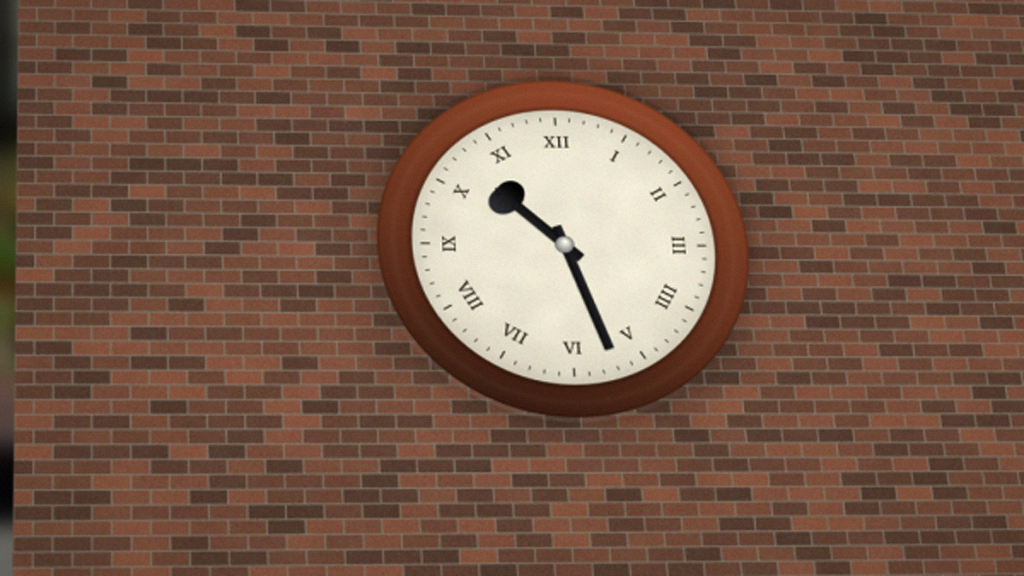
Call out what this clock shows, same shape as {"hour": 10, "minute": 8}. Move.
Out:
{"hour": 10, "minute": 27}
